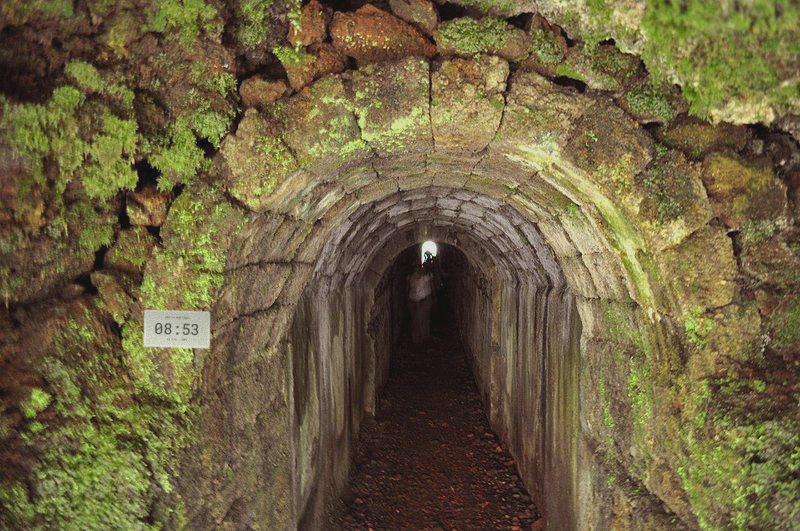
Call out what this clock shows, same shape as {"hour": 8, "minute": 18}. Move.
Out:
{"hour": 8, "minute": 53}
